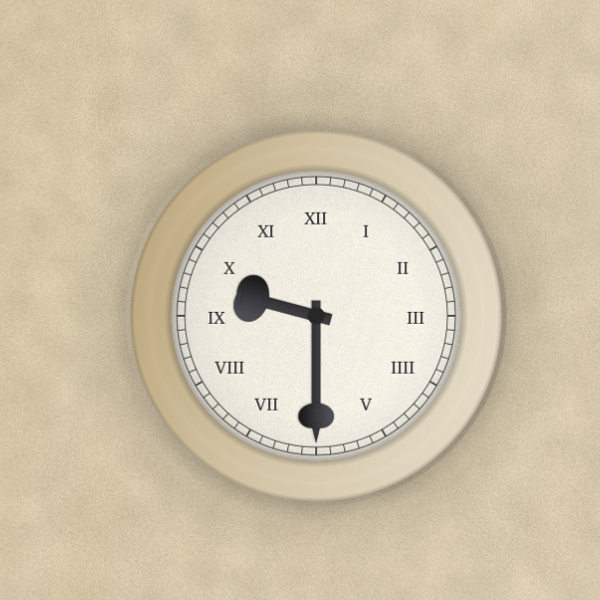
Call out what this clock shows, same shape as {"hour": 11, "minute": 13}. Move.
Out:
{"hour": 9, "minute": 30}
